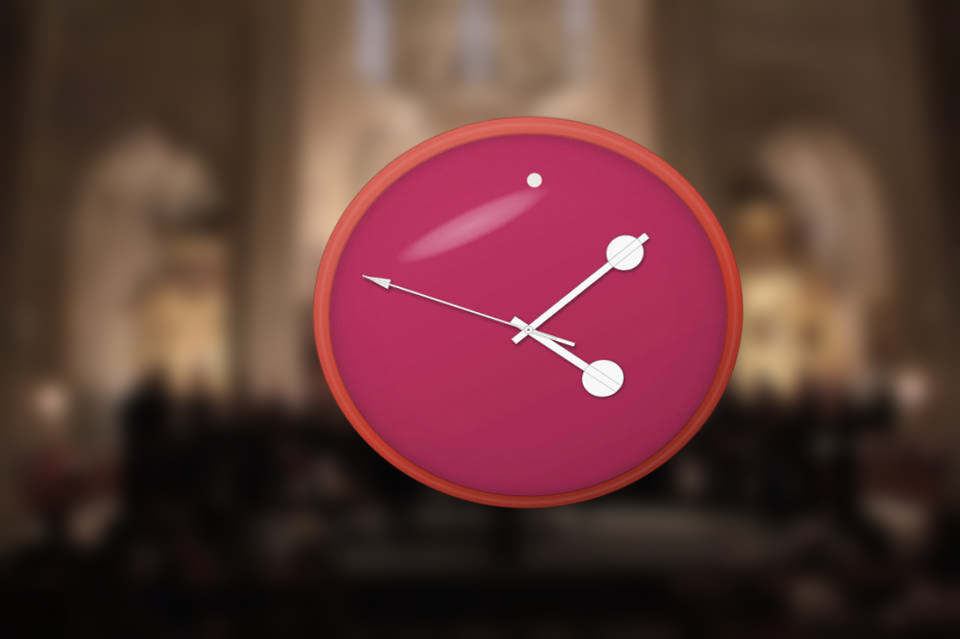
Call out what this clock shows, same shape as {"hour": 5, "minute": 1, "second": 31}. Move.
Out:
{"hour": 4, "minute": 7, "second": 48}
